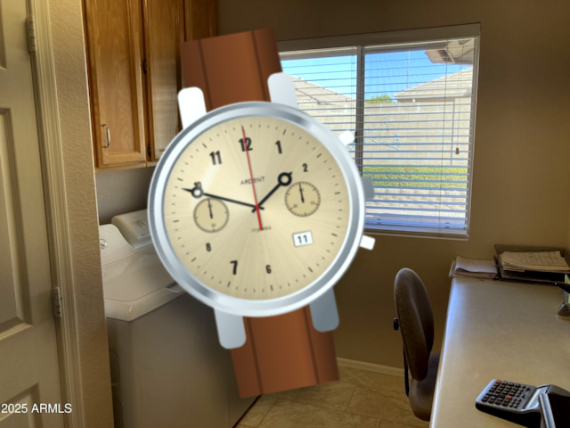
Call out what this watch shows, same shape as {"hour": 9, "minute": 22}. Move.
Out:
{"hour": 1, "minute": 49}
